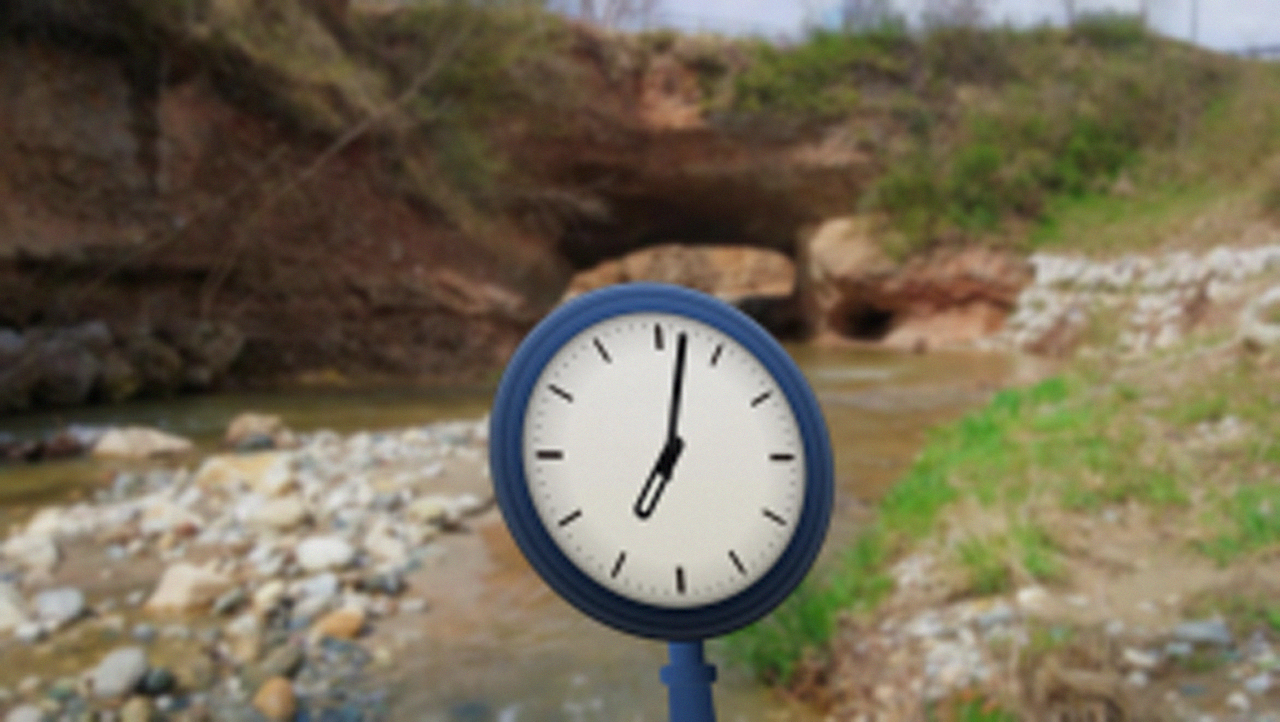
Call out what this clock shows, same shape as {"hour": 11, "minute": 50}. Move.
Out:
{"hour": 7, "minute": 2}
